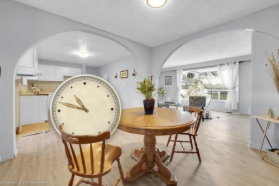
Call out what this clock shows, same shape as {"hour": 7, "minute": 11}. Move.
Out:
{"hour": 10, "minute": 48}
